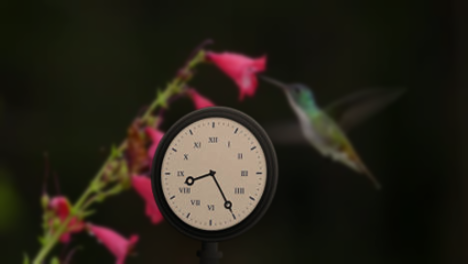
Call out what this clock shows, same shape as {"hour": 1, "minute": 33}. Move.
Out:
{"hour": 8, "minute": 25}
